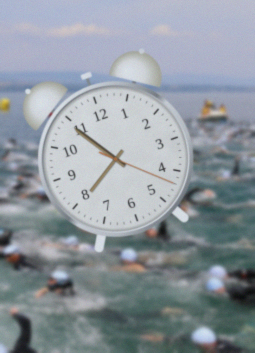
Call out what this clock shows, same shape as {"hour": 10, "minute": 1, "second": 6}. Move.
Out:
{"hour": 7, "minute": 54, "second": 22}
